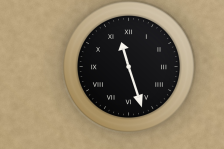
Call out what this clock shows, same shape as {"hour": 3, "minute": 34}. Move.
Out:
{"hour": 11, "minute": 27}
